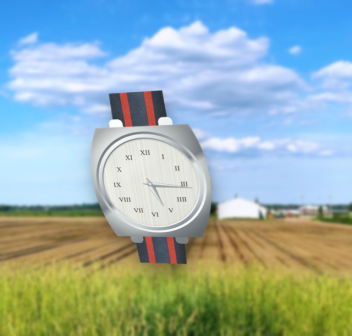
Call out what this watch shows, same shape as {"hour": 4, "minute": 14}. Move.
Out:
{"hour": 5, "minute": 16}
